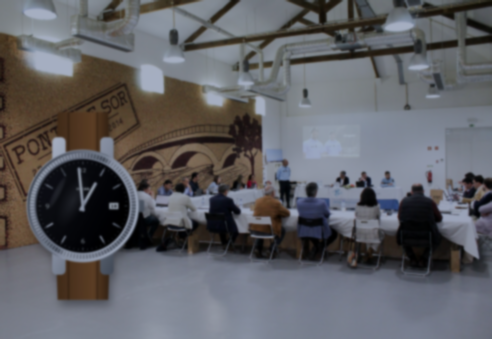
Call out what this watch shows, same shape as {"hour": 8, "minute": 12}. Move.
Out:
{"hour": 12, "minute": 59}
